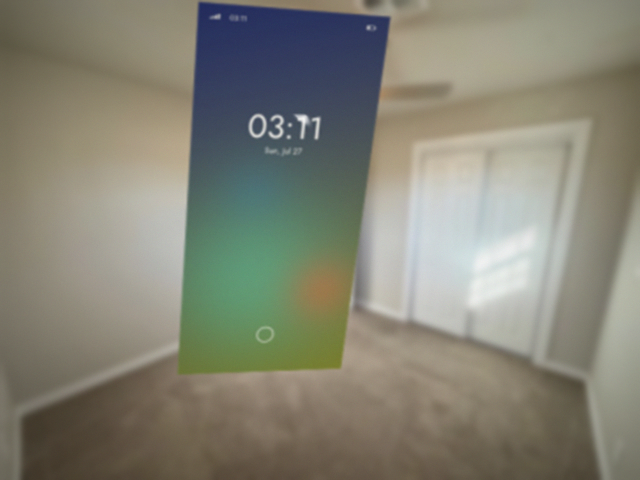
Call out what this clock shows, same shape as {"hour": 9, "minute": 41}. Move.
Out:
{"hour": 3, "minute": 11}
